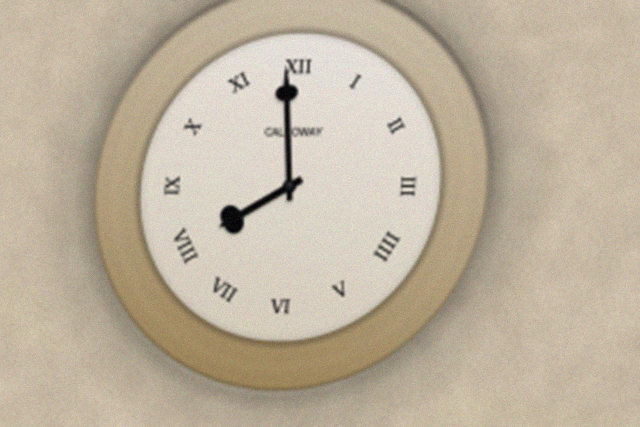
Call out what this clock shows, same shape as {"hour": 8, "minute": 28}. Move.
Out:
{"hour": 7, "minute": 59}
